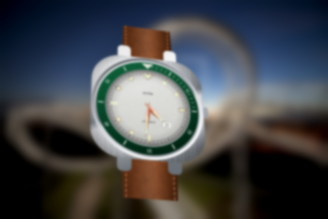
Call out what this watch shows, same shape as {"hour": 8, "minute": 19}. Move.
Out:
{"hour": 4, "minute": 31}
